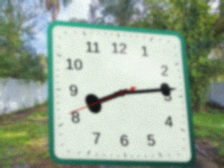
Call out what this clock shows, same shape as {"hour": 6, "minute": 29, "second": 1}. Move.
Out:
{"hour": 8, "minute": 13, "second": 41}
